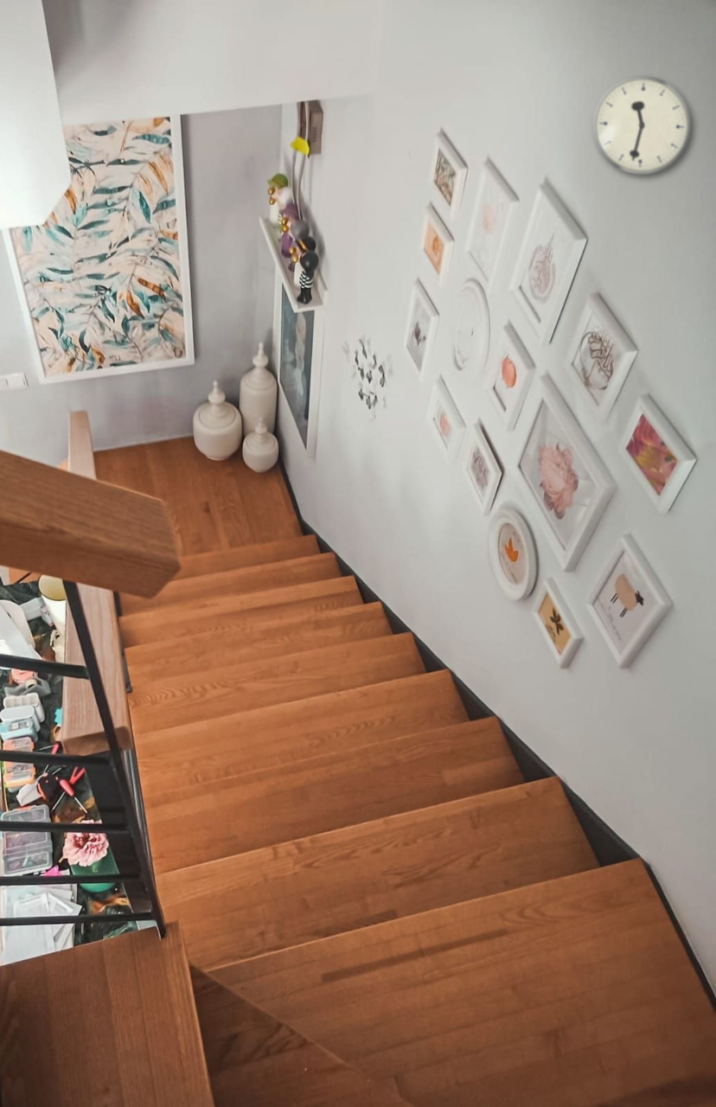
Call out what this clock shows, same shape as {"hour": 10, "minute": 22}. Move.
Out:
{"hour": 11, "minute": 32}
